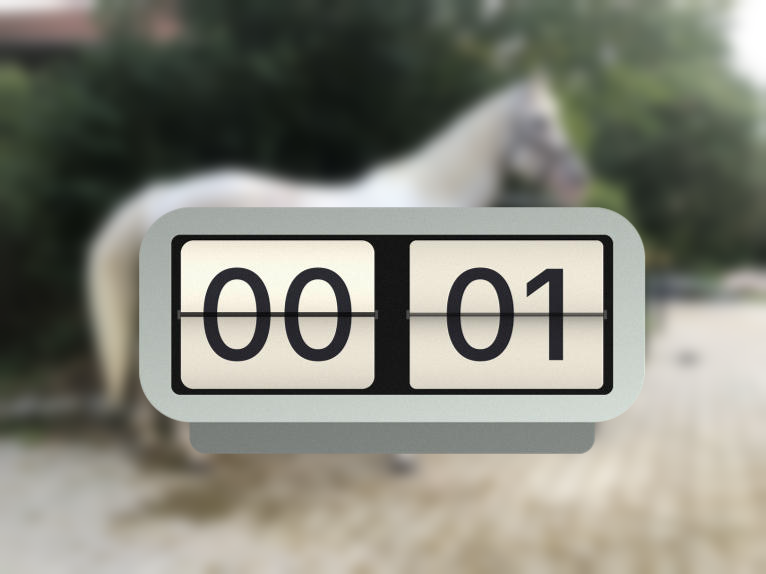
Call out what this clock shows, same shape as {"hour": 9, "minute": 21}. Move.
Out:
{"hour": 0, "minute": 1}
